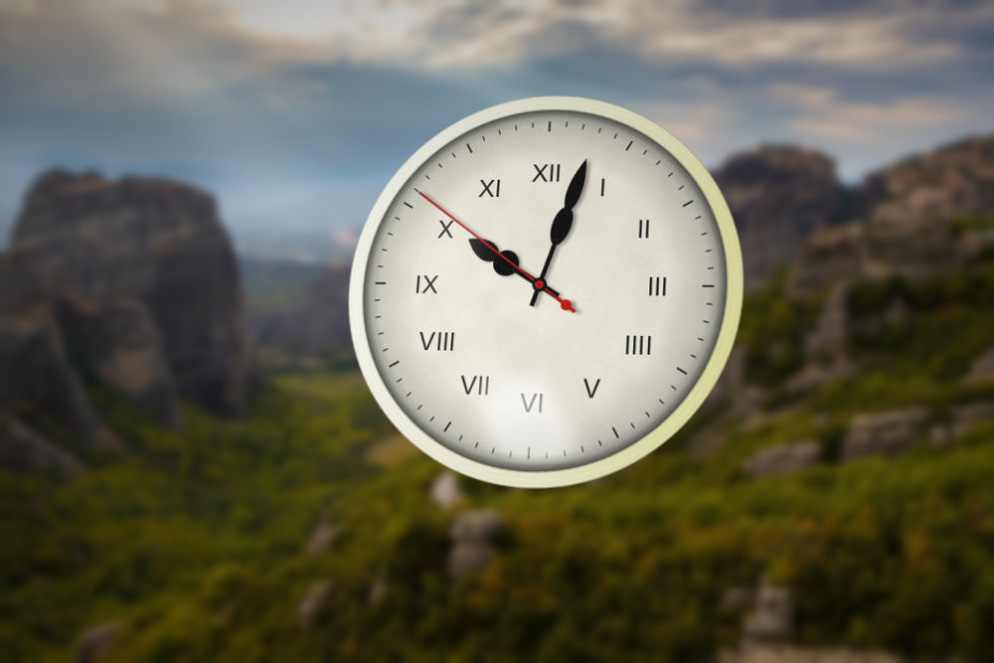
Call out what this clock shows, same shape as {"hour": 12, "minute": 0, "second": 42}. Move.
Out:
{"hour": 10, "minute": 2, "second": 51}
